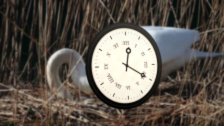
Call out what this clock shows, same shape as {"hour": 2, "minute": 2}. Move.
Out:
{"hour": 12, "minute": 20}
